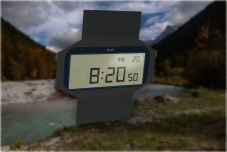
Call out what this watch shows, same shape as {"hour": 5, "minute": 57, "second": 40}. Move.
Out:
{"hour": 8, "minute": 20, "second": 50}
